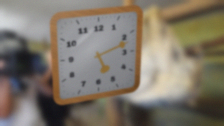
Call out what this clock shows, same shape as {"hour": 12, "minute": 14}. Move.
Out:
{"hour": 5, "minute": 12}
